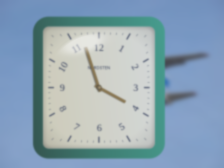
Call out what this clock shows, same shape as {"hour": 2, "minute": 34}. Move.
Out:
{"hour": 3, "minute": 57}
